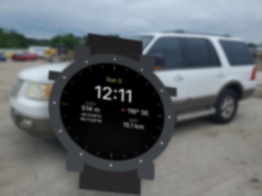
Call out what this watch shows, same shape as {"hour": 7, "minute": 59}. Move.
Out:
{"hour": 12, "minute": 11}
